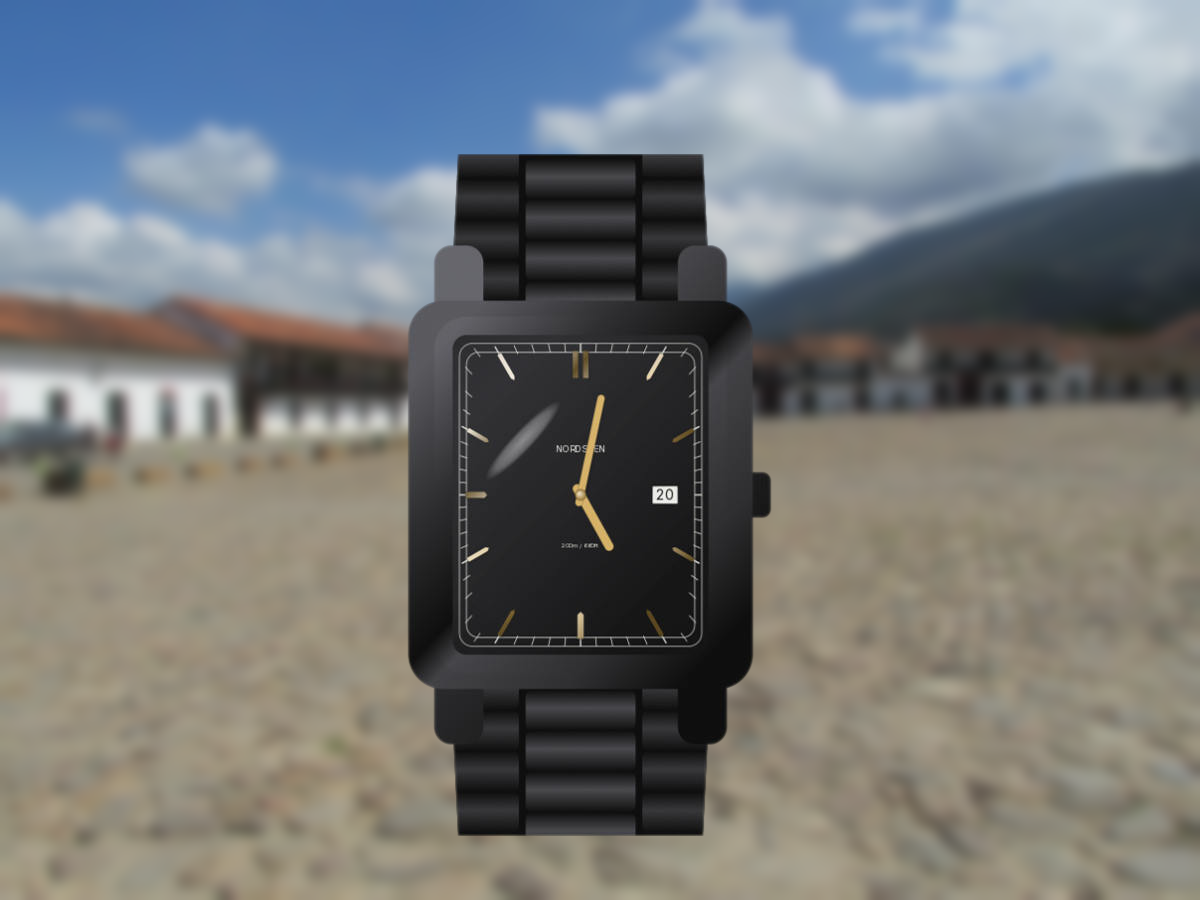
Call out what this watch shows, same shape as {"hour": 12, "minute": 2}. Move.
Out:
{"hour": 5, "minute": 2}
